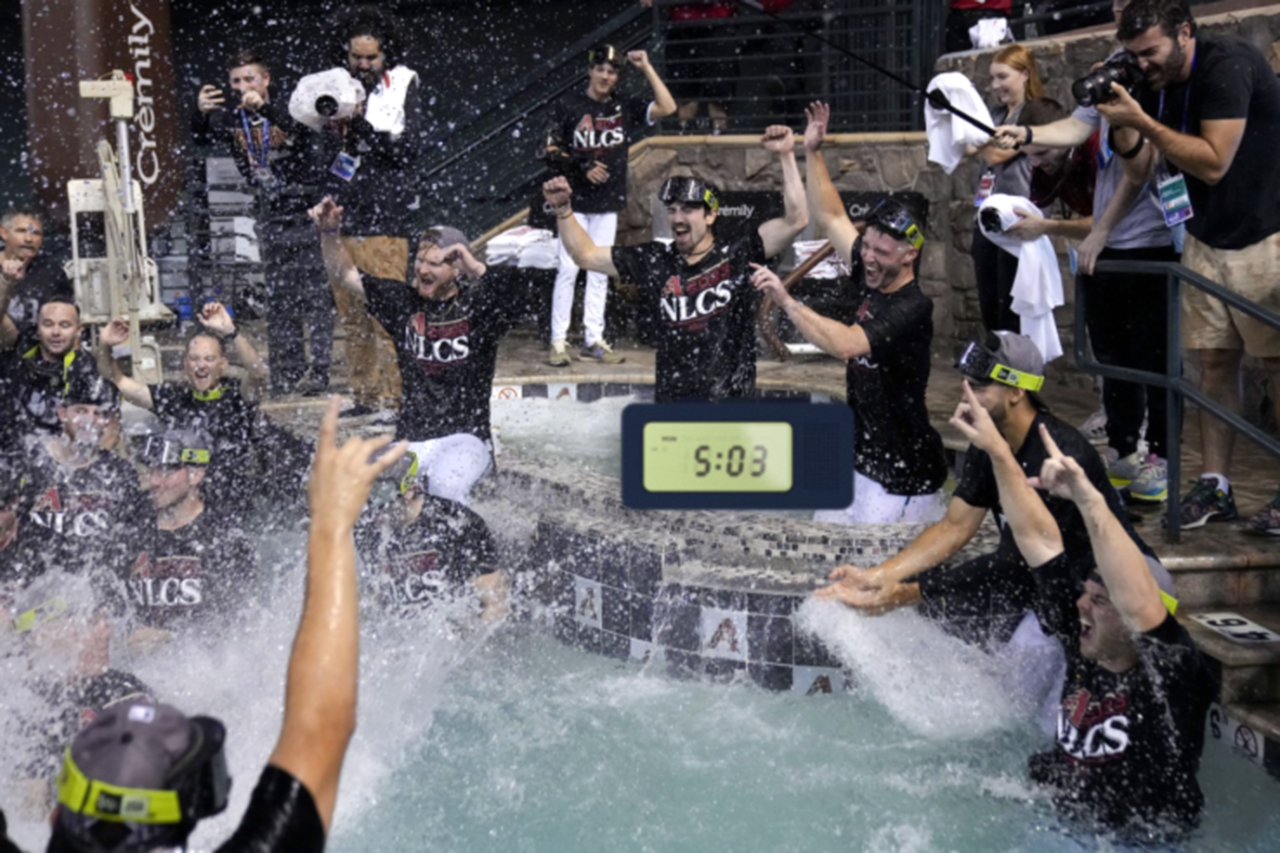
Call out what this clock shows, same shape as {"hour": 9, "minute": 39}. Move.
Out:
{"hour": 5, "minute": 3}
